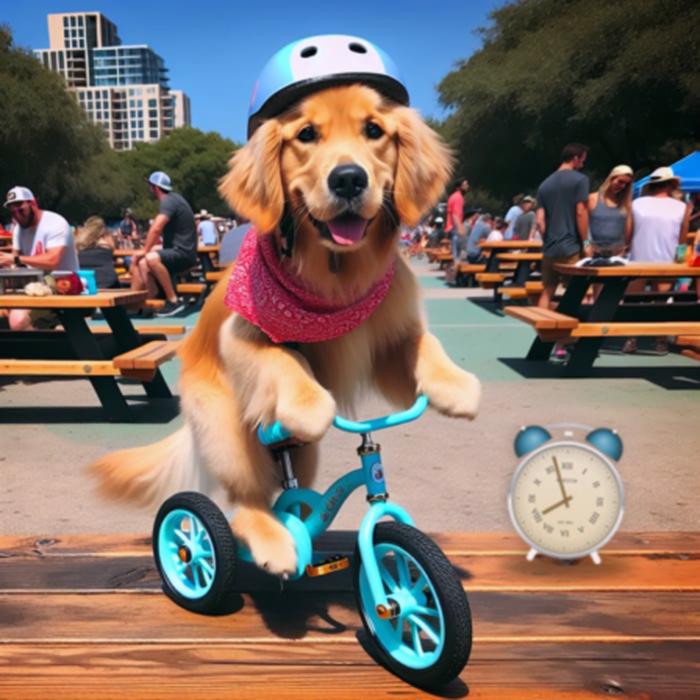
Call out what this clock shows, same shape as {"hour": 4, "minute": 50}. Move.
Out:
{"hour": 7, "minute": 57}
